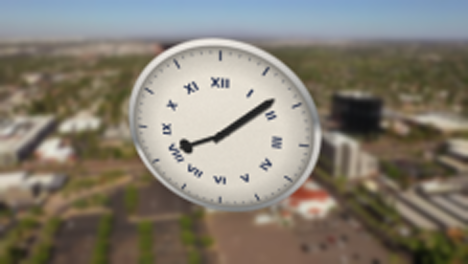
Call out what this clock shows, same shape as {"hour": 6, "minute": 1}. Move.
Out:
{"hour": 8, "minute": 8}
